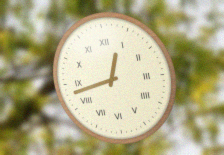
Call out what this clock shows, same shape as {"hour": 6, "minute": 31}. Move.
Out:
{"hour": 12, "minute": 43}
